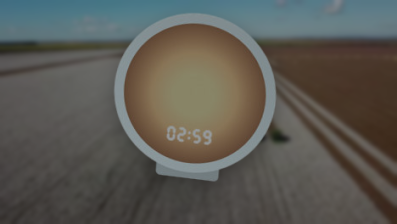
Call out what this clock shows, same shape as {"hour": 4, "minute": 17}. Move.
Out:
{"hour": 2, "minute": 59}
